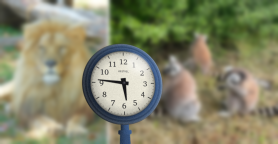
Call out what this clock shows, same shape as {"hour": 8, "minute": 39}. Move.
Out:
{"hour": 5, "minute": 46}
